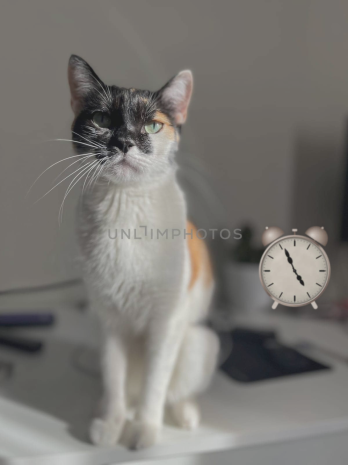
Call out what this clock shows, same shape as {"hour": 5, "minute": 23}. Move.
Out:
{"hour": 4, "minute": 56}
